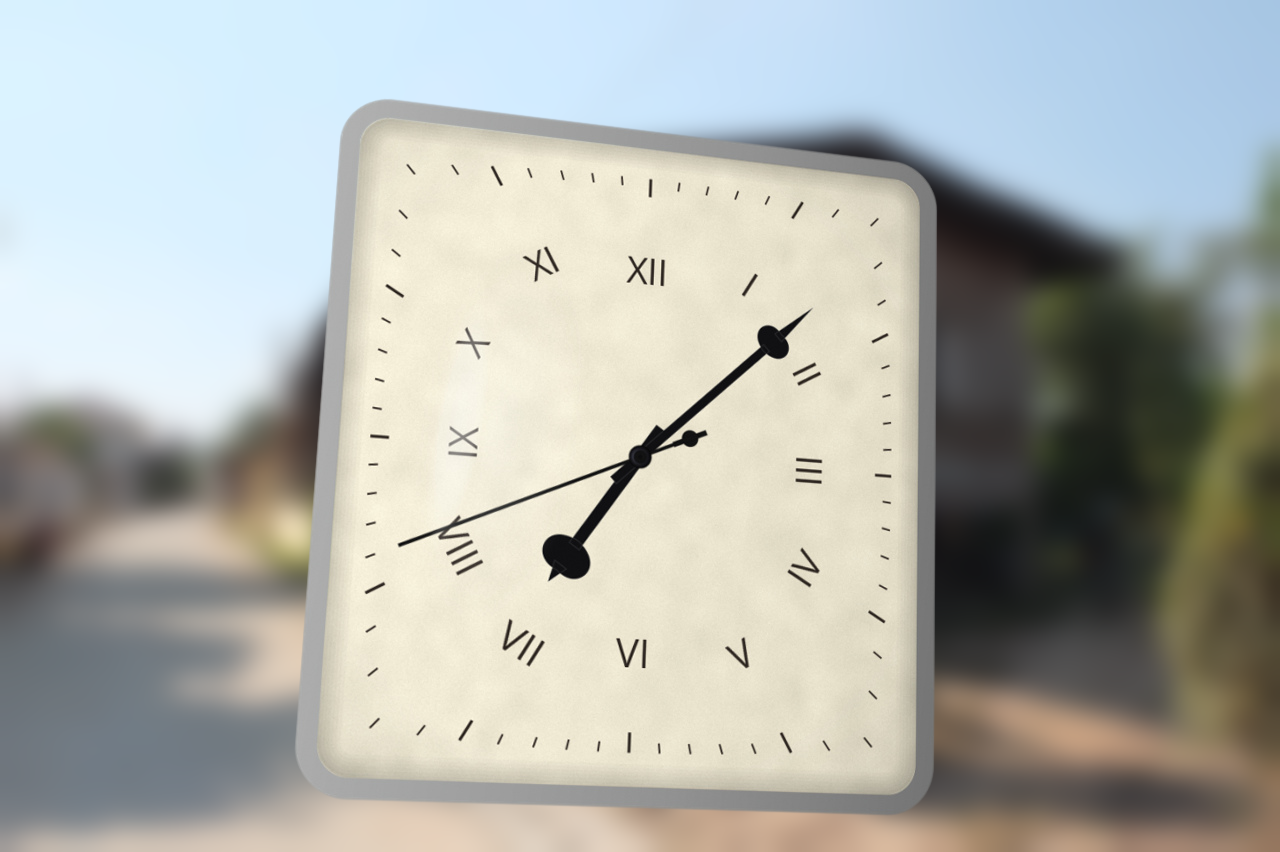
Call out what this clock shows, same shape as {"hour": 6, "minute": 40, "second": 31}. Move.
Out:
{"hour": 7, "minute": 7, "second": 41}
